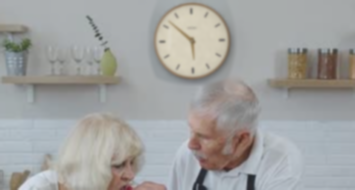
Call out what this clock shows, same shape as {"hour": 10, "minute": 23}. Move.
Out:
{"hour": 5, "minute": 52}
